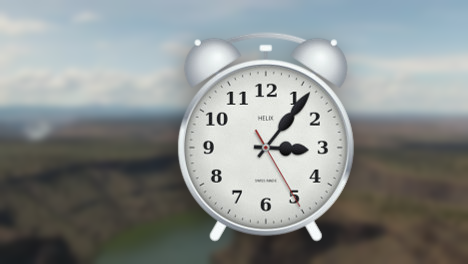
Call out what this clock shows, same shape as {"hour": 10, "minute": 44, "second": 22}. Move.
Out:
{"hour": 3, "minute": 6, "second": 25}
